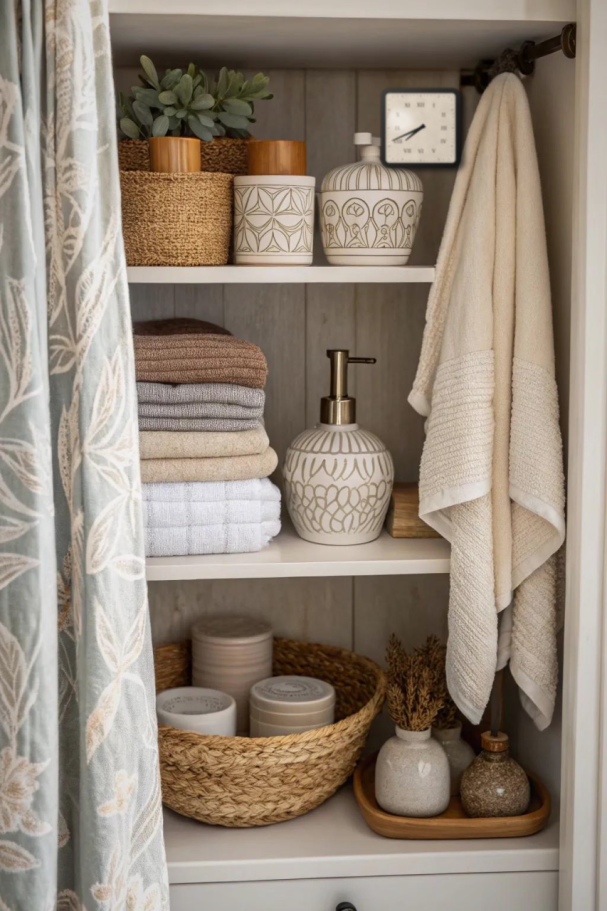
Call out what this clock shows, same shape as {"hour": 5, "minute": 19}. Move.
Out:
{"hour": 7, "minute": 41}
